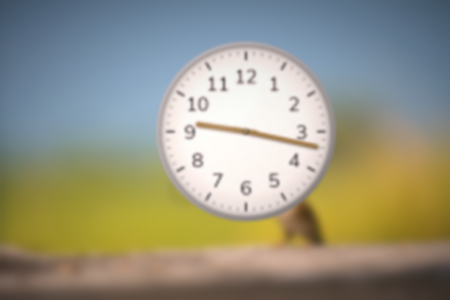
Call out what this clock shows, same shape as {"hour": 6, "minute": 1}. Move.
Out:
{"hour": 9, "minute": 17}
